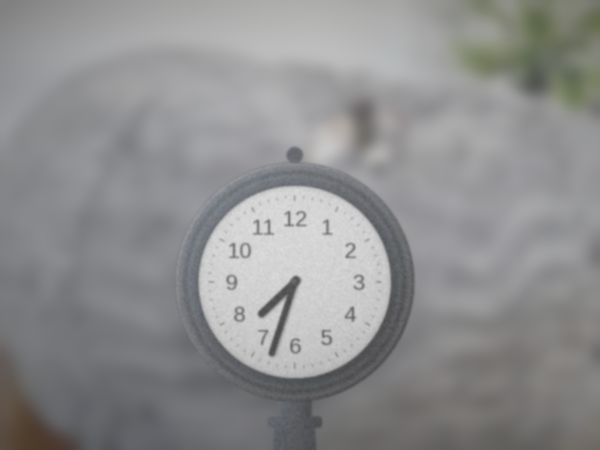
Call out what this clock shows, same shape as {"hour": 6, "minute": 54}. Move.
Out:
{"hour": 7, "minute": 33}
